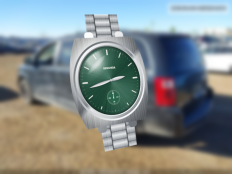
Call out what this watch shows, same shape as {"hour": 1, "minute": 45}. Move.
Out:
{"hour": 2, "minute": 43}
